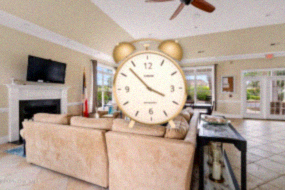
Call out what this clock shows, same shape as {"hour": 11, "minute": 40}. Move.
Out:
{"hour": 3, "minute": 53}
